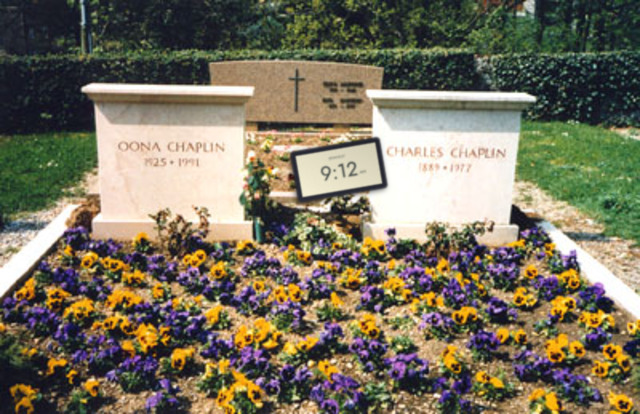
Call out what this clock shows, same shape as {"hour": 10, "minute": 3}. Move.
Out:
{"hour": 9, "minute": 12}
